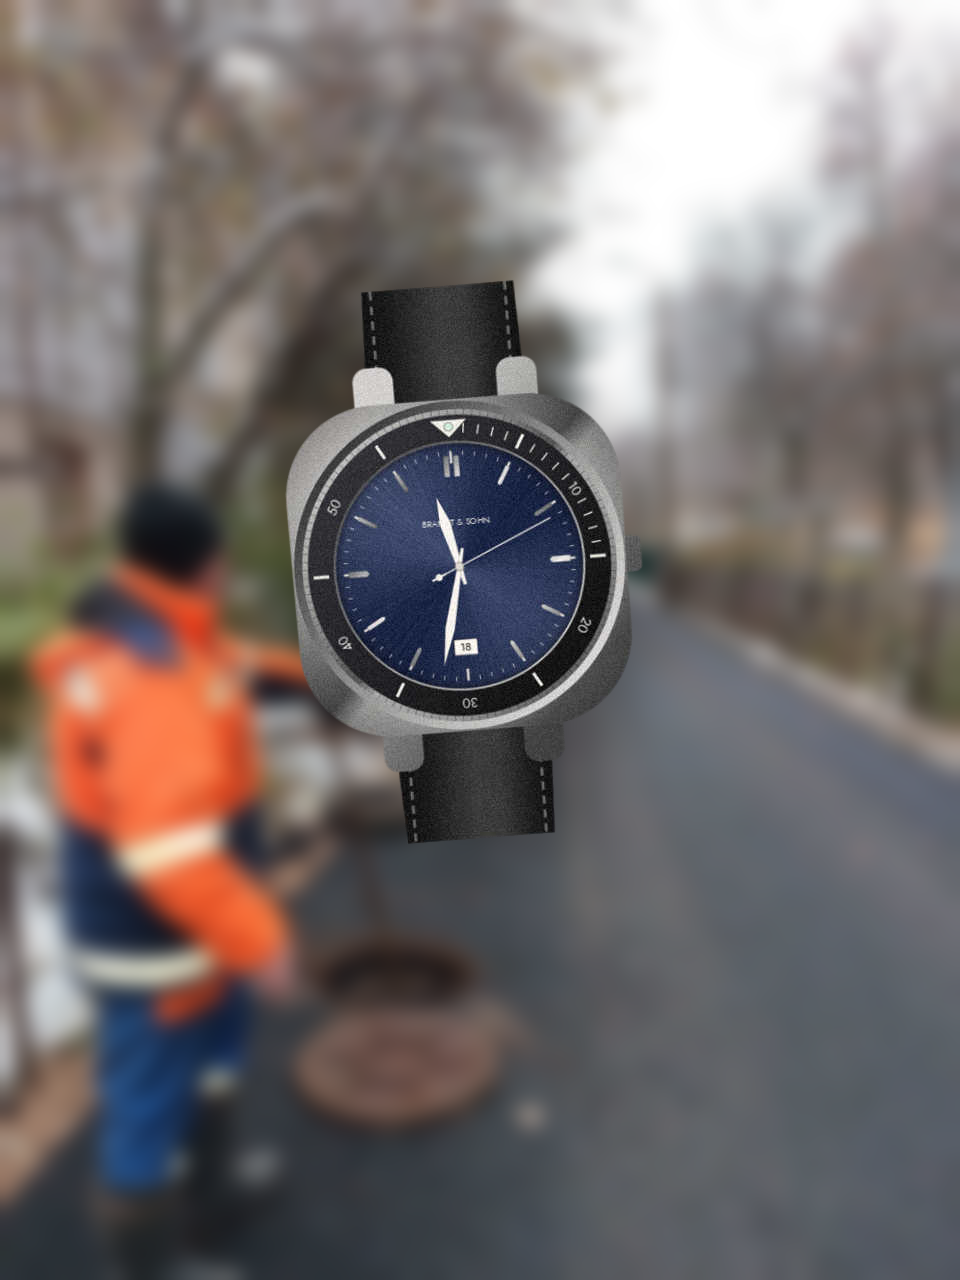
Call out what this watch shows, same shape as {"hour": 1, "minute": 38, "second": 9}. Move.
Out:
{"hour": 11, "minute": 32, "second": 11}
